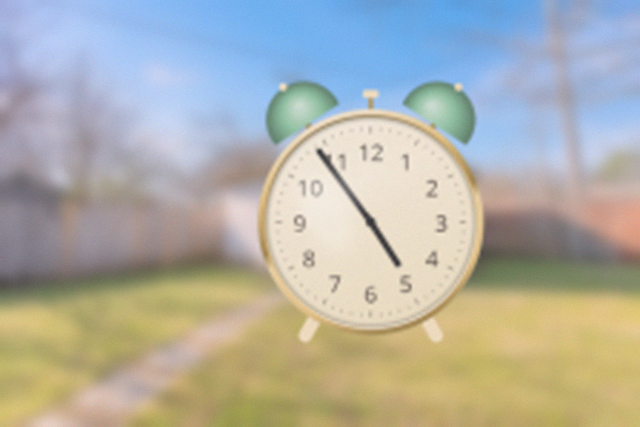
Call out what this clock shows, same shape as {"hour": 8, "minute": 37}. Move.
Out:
{"hour": 4, "minute": 54}
